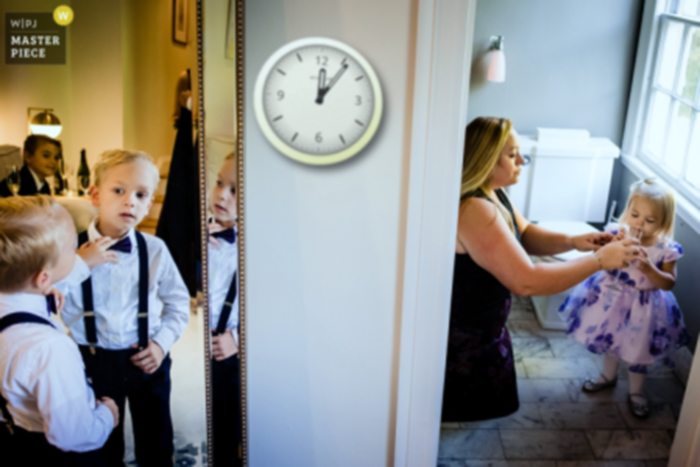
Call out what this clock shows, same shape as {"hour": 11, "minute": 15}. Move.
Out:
{"hour": 12, "minute": 6}
